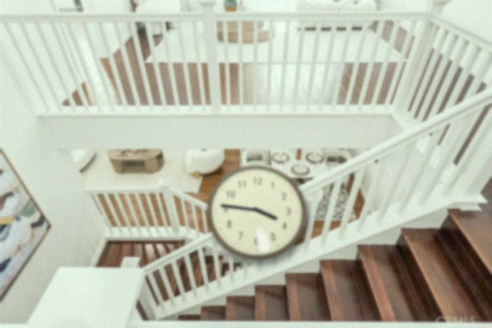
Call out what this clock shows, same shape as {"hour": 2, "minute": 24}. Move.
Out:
{"hour": 3, "minute": 46}
